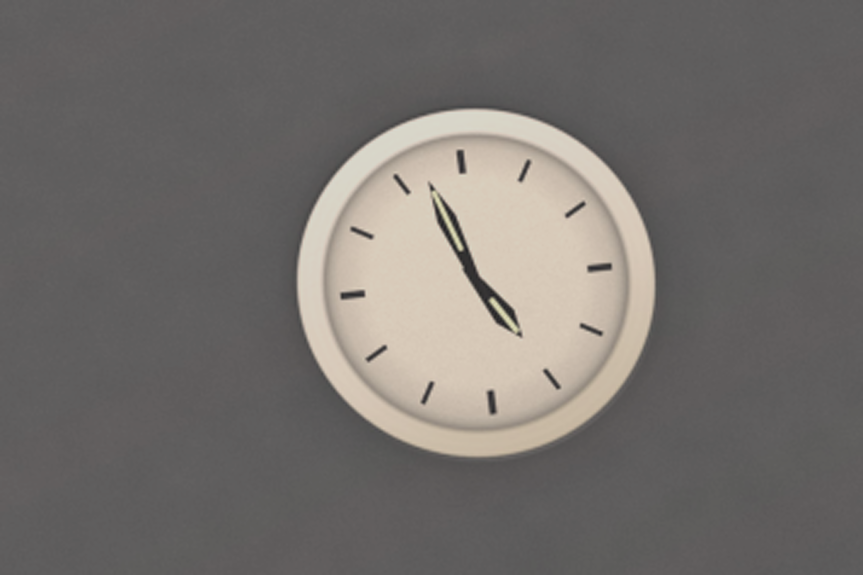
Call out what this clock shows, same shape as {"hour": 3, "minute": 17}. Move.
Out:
{"hour": 4, "minute": 57}
